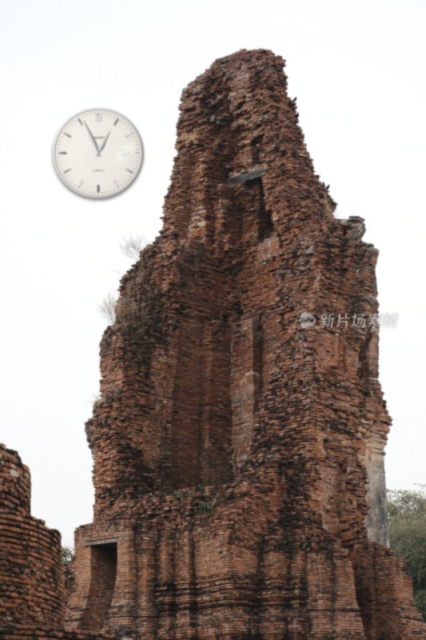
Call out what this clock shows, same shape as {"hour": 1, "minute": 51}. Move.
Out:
{"hour": 12, "minute": 56}
